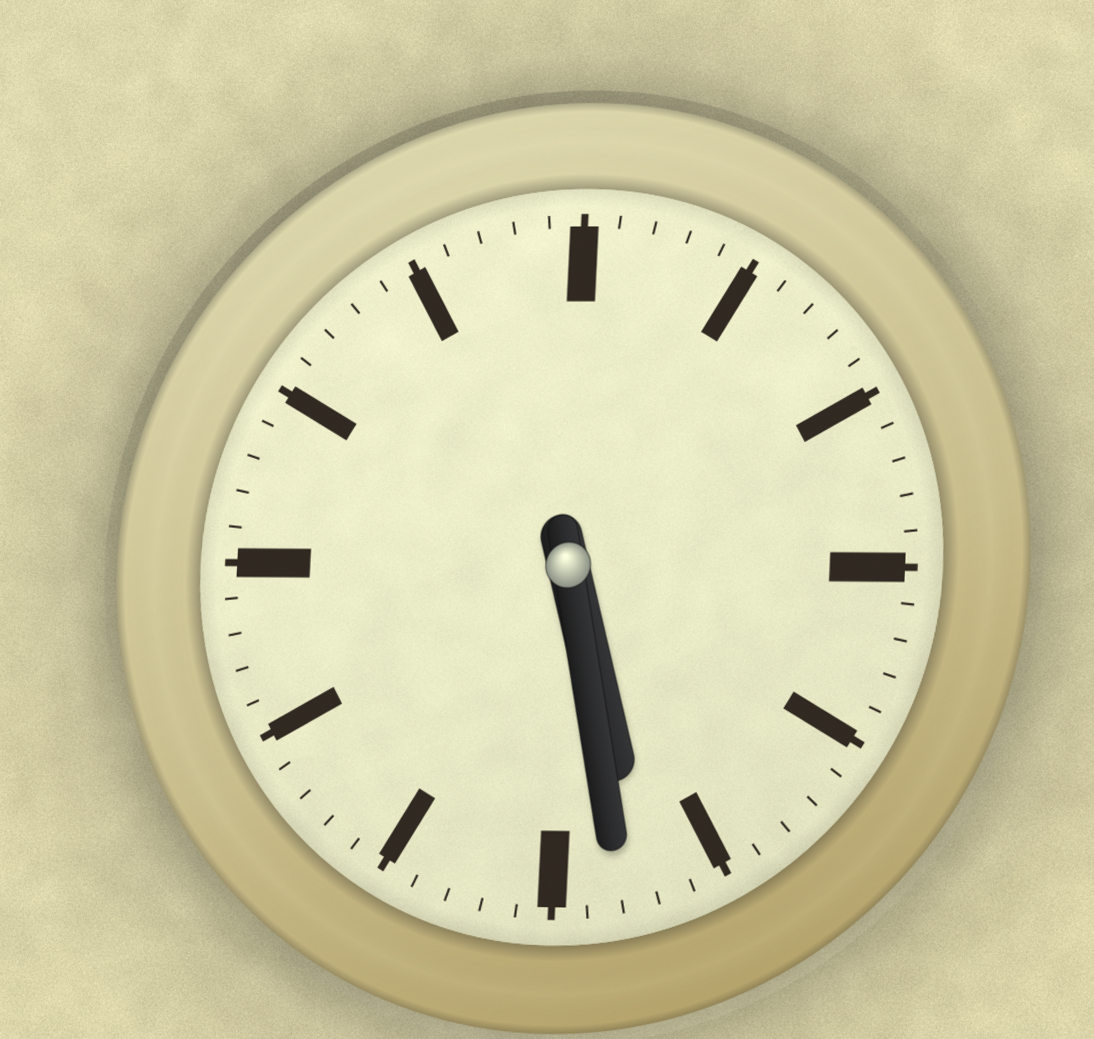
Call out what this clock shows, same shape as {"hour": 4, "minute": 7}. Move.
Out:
{"hour": 5, "minute": 28}
